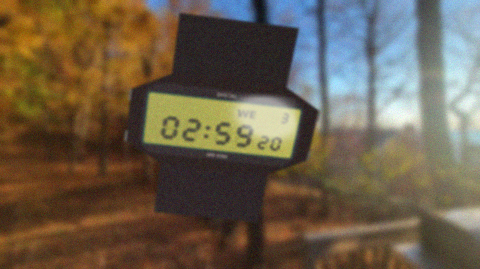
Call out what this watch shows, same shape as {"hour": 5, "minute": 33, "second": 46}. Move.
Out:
{"hour": 2, "minute": 59, "second": 20}
